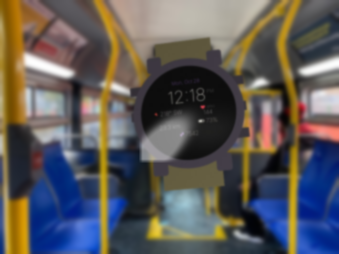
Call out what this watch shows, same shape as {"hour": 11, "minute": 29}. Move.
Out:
{"hour": 12, "minute": 18}
